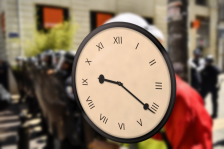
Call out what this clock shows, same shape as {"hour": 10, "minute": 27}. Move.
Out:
{"hour": 9, "minute": 21}
